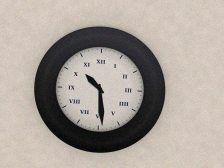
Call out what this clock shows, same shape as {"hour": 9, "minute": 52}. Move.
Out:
{"hour": 10, "minute": 29}
